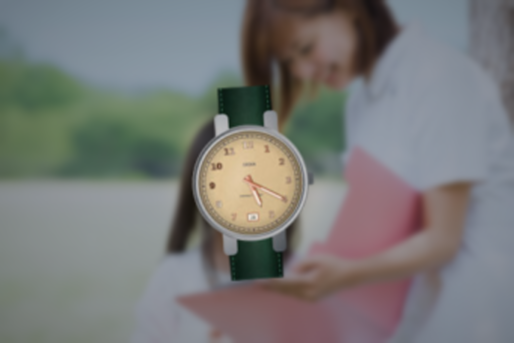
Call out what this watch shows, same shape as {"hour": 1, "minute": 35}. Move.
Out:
{"hour": 5, "minute": 20}
